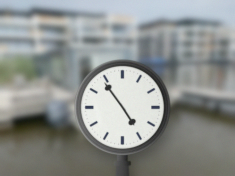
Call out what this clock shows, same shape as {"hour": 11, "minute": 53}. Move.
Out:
{"hour": 4, "minute": 54}
